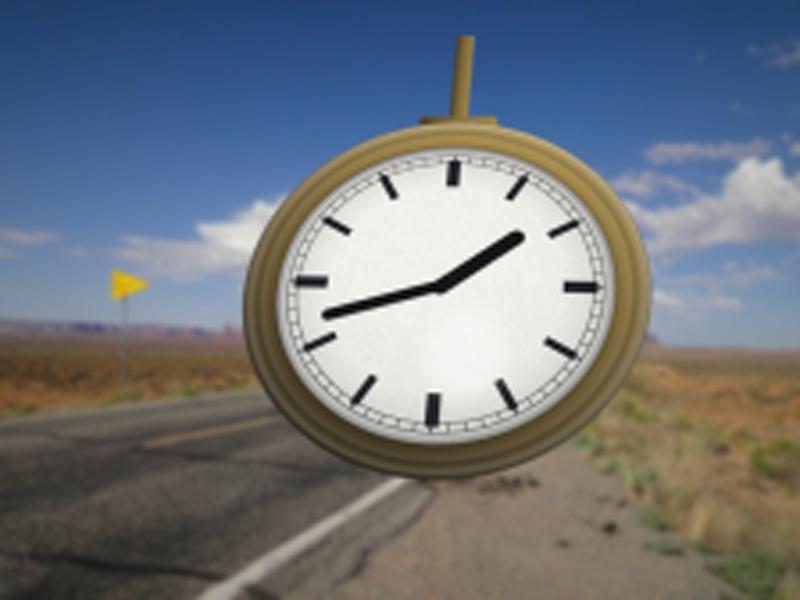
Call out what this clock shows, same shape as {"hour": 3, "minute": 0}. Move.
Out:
{"hour": 1, "minute": 42}
